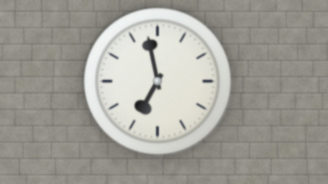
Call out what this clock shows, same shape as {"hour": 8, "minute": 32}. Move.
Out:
{"hour": 6, "minute": 58}
